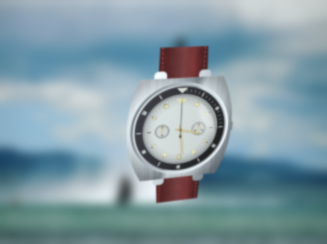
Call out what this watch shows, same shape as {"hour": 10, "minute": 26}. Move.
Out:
{"hour": 3, "minute": 29}
